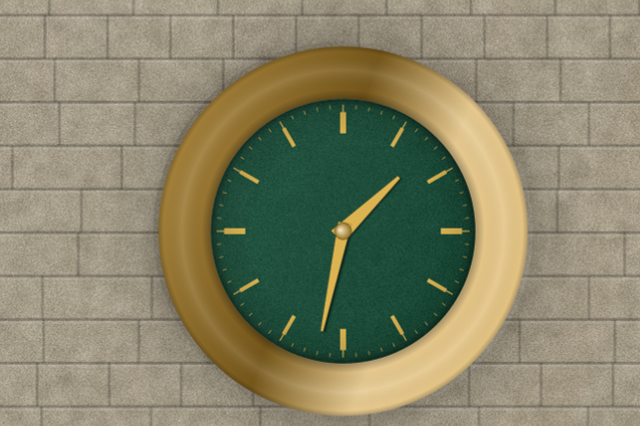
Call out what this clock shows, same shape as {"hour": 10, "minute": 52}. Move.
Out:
{"hour": 1, "minute": 32}
